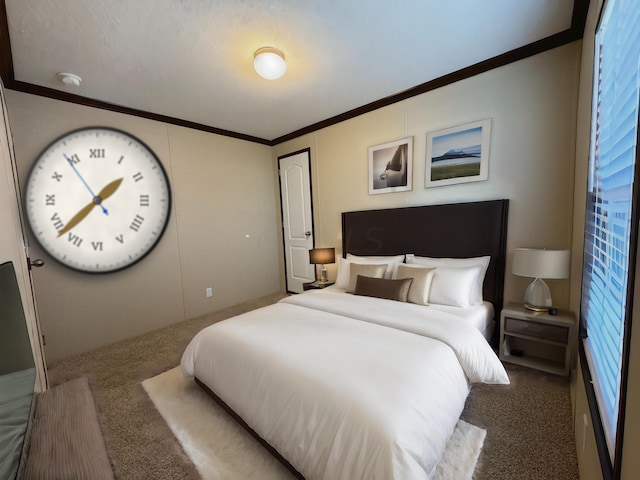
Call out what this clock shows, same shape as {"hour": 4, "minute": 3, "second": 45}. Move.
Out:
{"hour": 1, "minute": 37, "second": 54}
